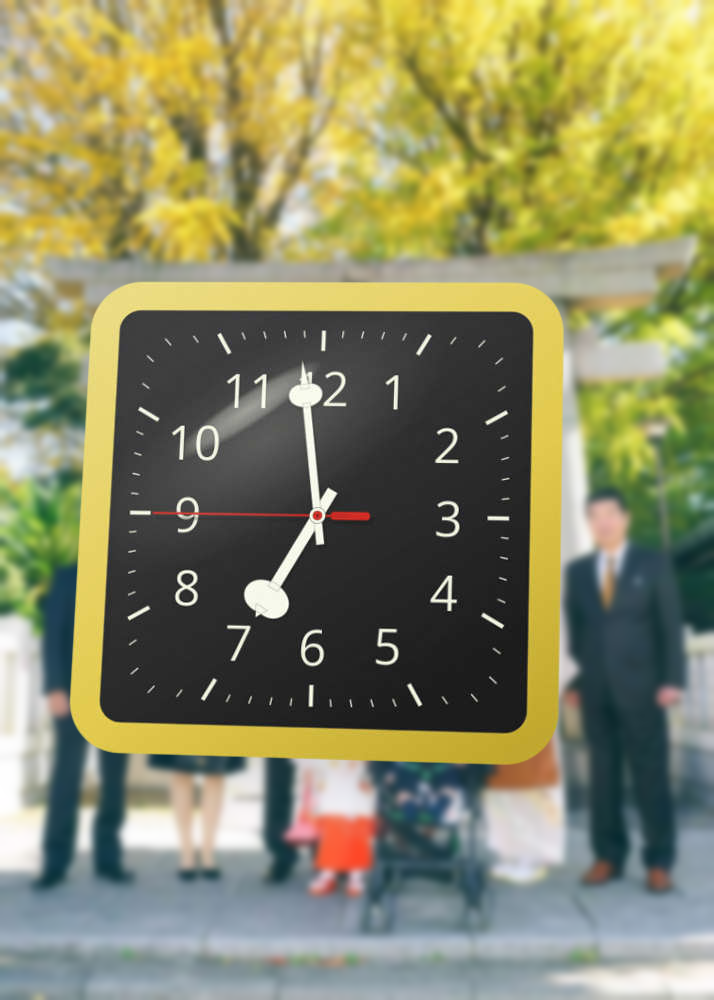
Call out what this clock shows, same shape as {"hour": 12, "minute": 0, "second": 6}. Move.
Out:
{"hour": 6, "minute": 58, "second": 45}
